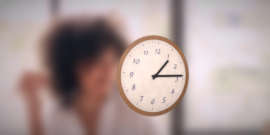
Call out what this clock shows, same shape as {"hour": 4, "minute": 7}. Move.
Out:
{"hour": 1, "minute": 14}
